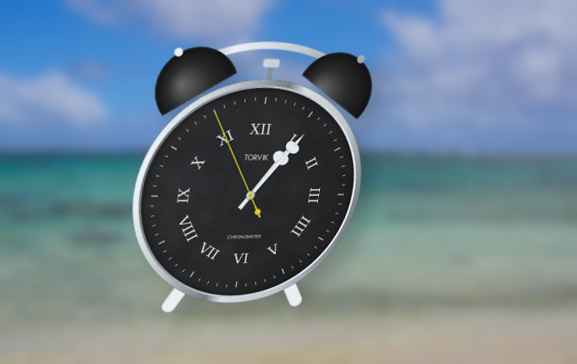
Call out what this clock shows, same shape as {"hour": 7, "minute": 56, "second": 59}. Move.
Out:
{"hour": 1, "minute": 5, "second": 55}
